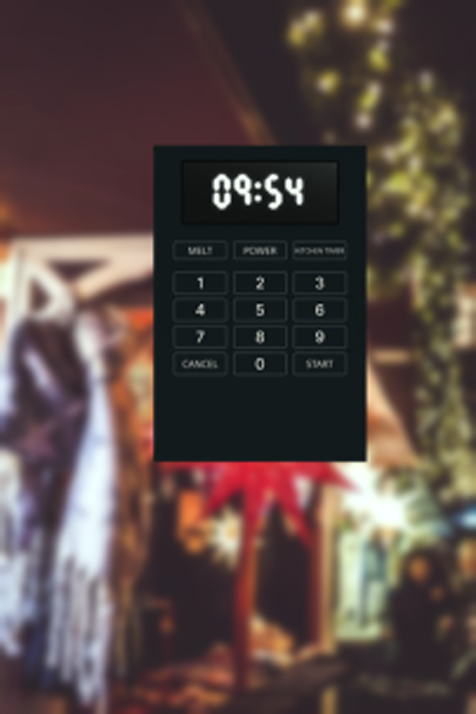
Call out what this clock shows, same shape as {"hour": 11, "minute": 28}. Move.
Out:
{"hour": 9, "minute": 54}
